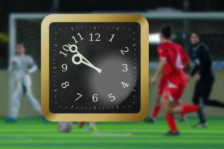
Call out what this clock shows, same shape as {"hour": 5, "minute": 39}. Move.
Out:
{"hour": 9, "minute": 52}
